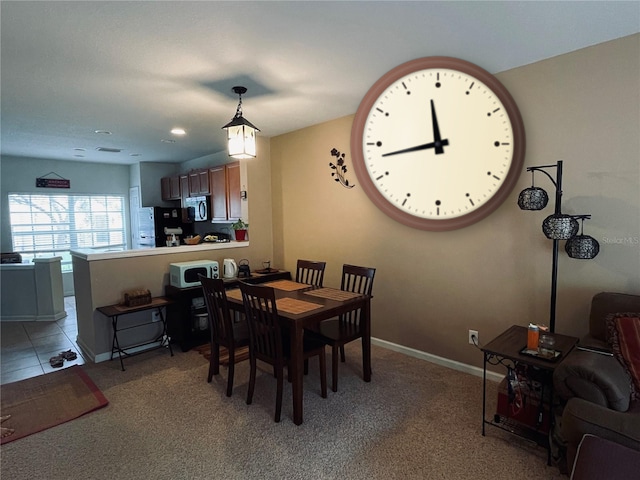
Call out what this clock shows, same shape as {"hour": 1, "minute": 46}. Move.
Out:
{"hour": 11, "minute": 43}
